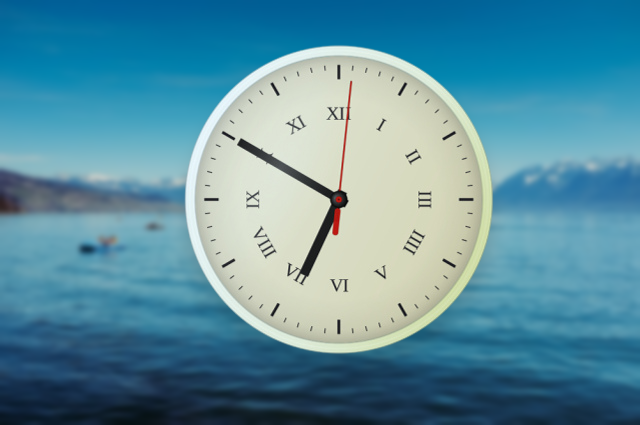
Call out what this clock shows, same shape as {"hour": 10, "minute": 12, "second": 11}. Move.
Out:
{"hour": 6, "minute": 50, "second": 1}
